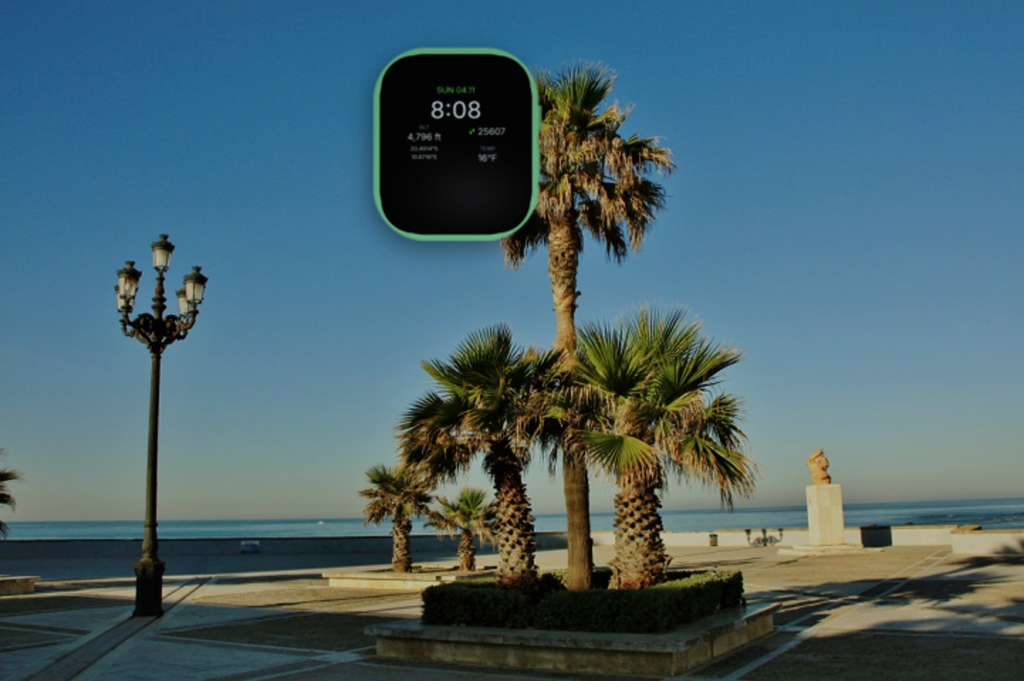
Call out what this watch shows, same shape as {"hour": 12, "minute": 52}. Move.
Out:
{"hour": 8, "minute": 8}
